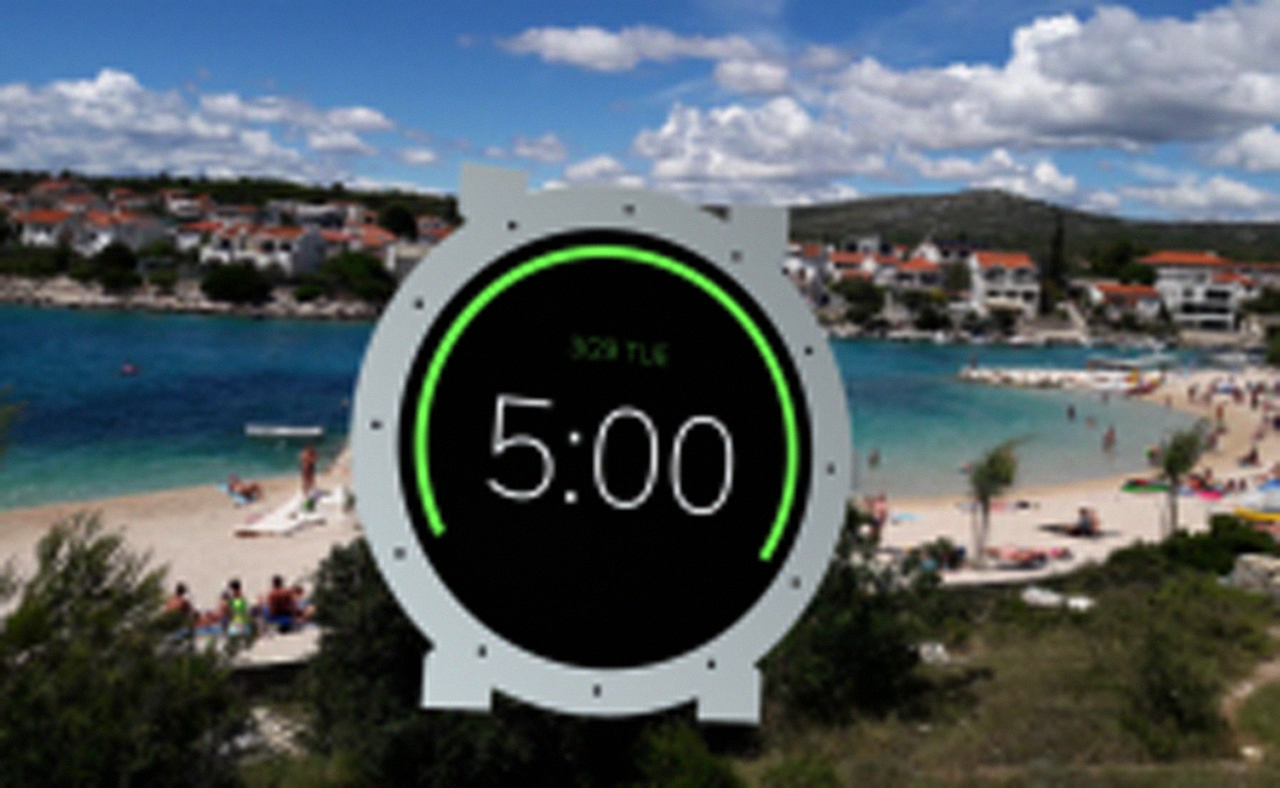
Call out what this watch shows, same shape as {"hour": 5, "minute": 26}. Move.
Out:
{"hour": 5, "minute": 0}
